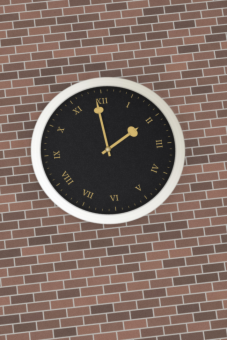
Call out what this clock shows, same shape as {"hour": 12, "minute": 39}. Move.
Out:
{"hour": 1, "minute": 59}
